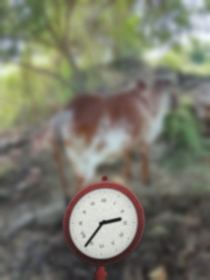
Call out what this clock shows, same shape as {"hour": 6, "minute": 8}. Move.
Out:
{"hour": 2, "minute": 36}
